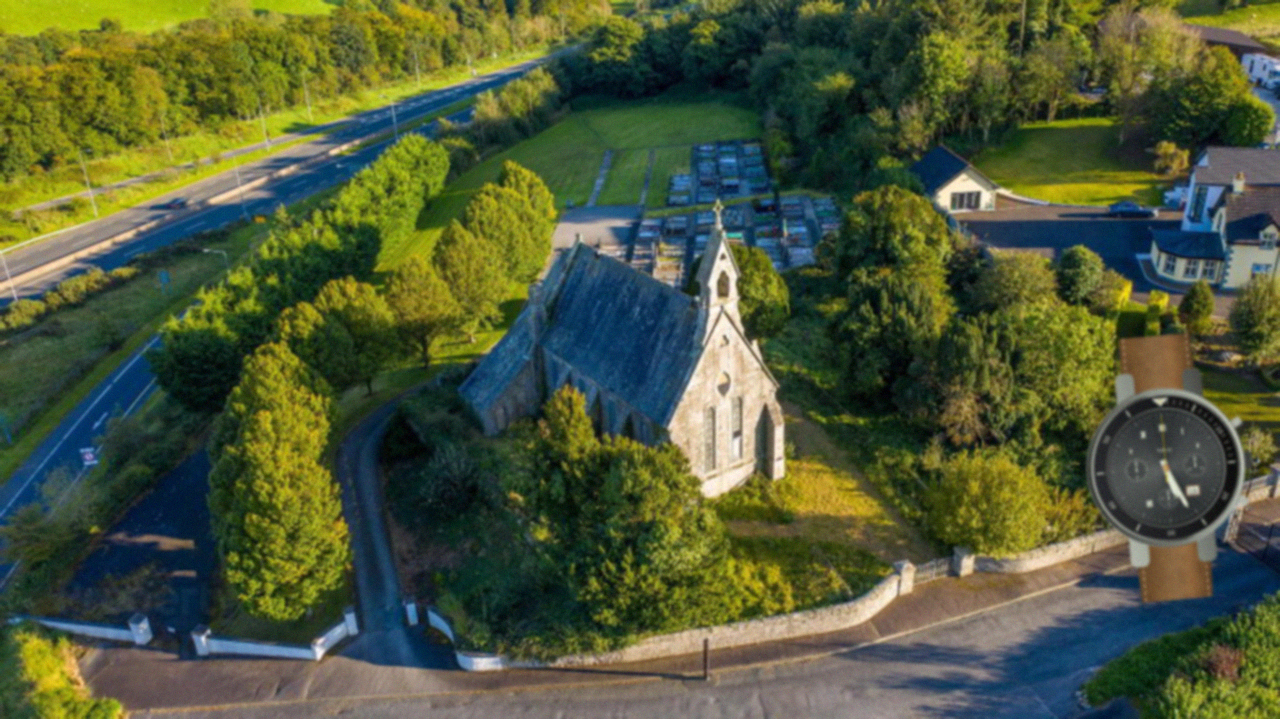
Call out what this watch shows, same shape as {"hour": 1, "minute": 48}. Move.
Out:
{"hour": 5, "minute": 26}
